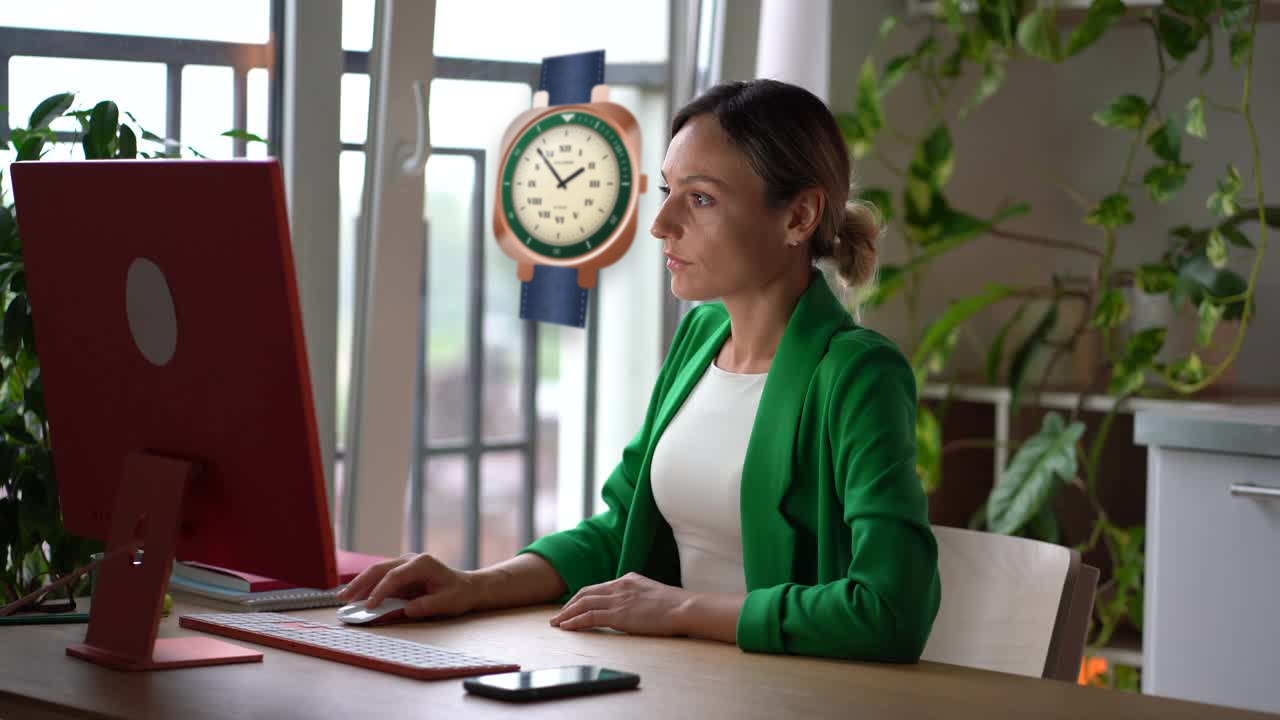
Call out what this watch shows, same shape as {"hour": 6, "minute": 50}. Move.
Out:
{"hour": 1, "minute": 53}
